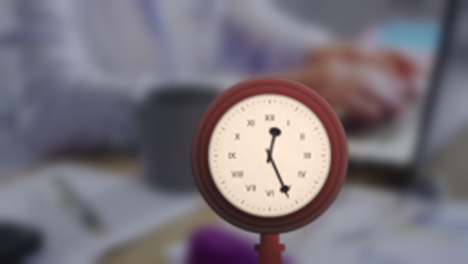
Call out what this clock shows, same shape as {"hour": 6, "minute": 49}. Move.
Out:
{"hour": 12, "minute": 26}
